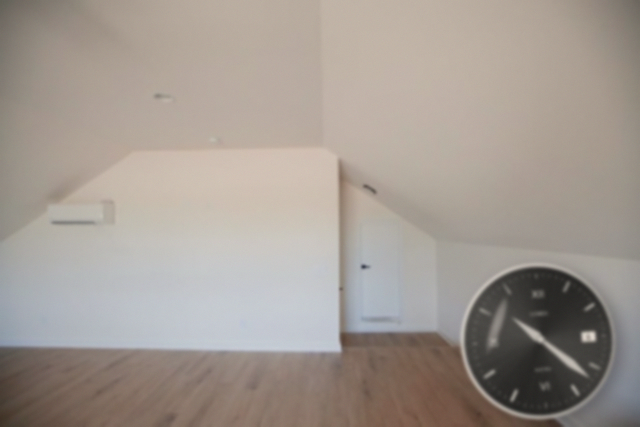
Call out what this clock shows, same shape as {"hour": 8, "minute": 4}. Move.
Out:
{"hour": 10, "minute": 22}
